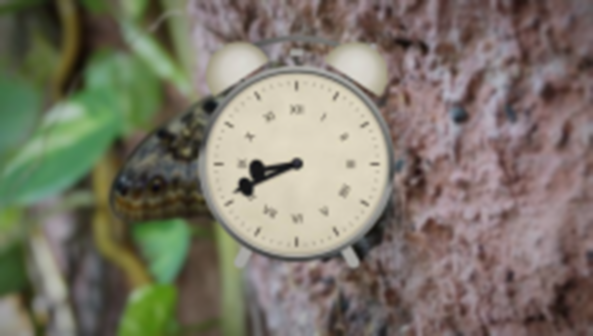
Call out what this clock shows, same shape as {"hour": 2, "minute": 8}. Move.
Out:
{"hour": 8, "minute": 41}
